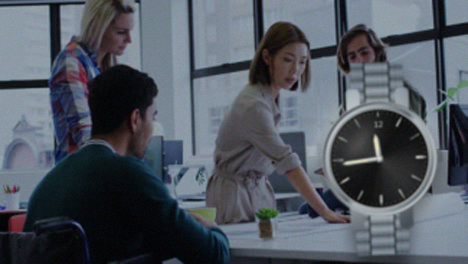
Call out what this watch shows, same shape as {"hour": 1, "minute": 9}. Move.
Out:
{"hour": 11, "minute": 44}
